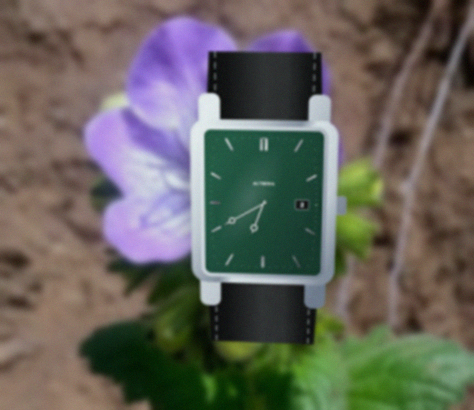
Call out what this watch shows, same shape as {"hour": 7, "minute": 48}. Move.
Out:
{"hour": 6, "minute": 40}
